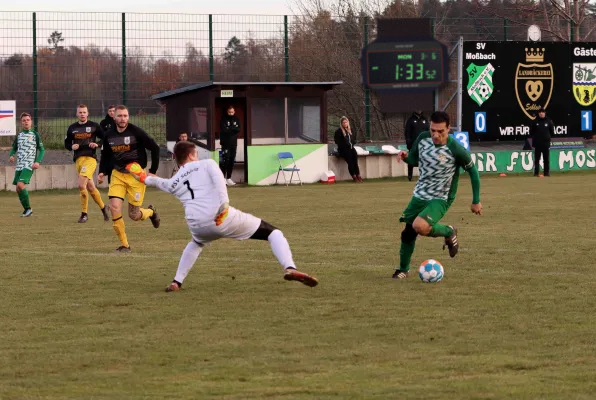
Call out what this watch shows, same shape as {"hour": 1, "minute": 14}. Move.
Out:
{"hour": 1, "minute": 33}
